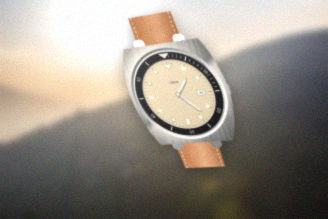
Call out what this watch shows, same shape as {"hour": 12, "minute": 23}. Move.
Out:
{"hour": 1, "minute": 23}
